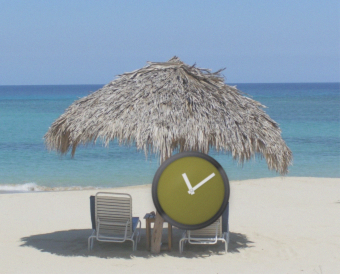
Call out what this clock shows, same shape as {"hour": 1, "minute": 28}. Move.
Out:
{"hour": 11, "minute": 9}
